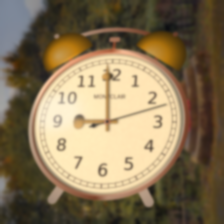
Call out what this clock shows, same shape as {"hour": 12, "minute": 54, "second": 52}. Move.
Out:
{"hour": 8, "minute": 59, "second": 12}
